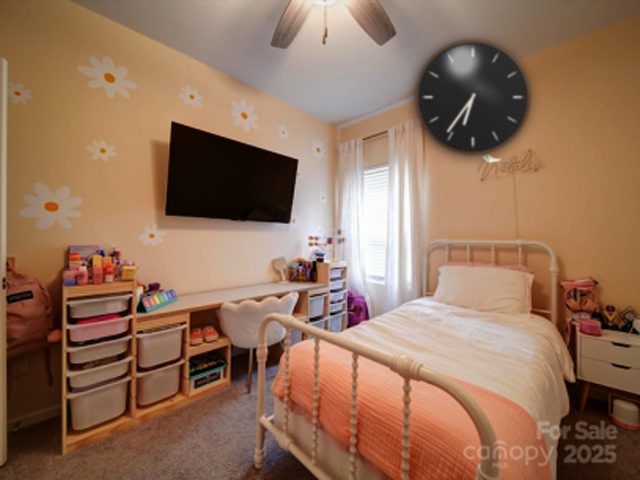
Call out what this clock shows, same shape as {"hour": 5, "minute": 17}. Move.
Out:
{"hour": 6, "minute": 36}
